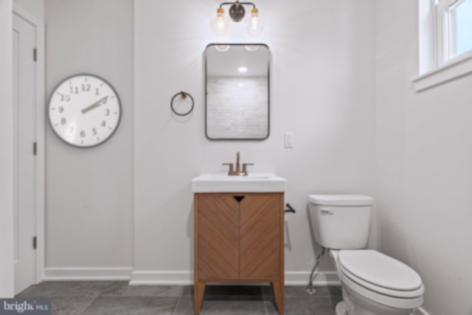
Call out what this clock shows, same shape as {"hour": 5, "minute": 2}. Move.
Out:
{"hour": 2, "minute": 9}
